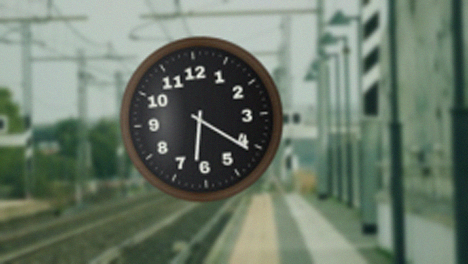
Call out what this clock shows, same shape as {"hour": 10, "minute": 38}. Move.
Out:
{"hour": 6, "minute": 21}
